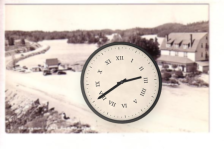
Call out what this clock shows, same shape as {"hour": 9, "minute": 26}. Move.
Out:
{"hour": 2, "minute": 40}
